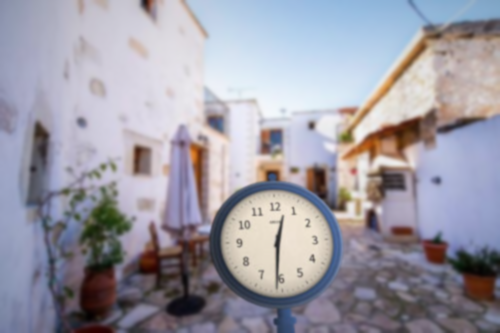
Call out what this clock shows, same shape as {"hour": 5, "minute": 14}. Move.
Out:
{"hour": 12, "minute": 31}
